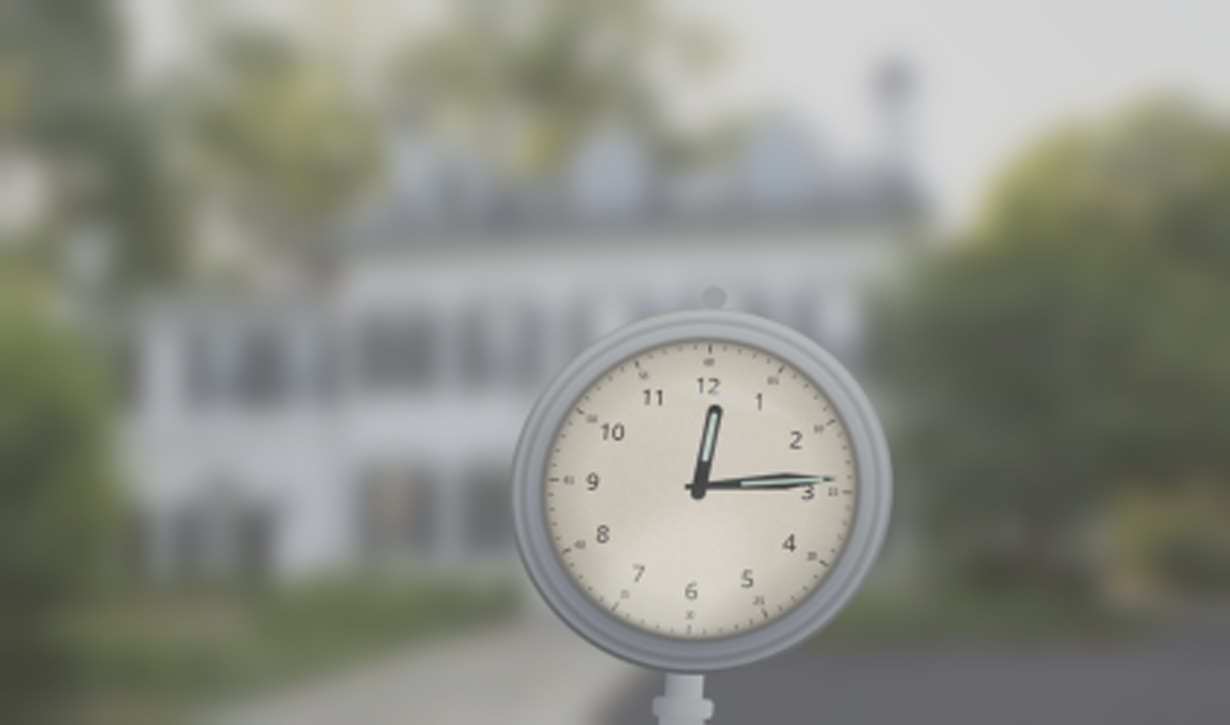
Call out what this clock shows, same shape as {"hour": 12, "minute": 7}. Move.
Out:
{"hour": 12, "minute": 14}
